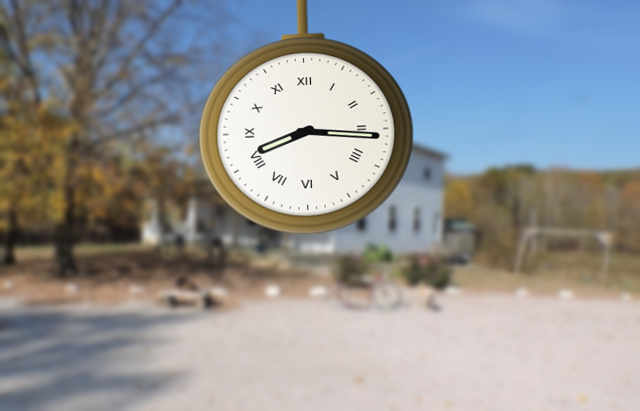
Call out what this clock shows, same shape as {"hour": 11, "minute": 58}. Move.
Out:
{"hour": 8, "minute": 16}
